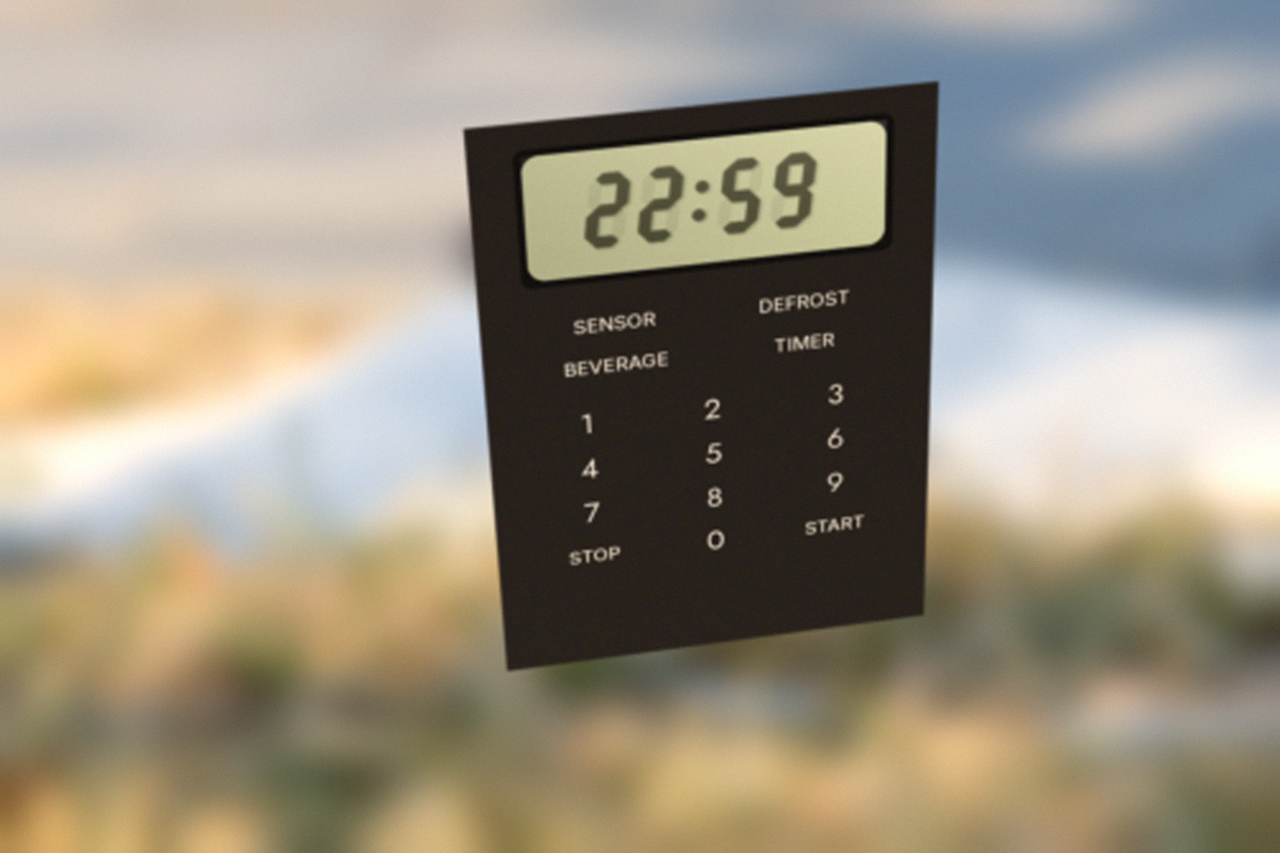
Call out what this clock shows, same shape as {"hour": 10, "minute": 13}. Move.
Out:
{"hour": 22, "minute": 59}
